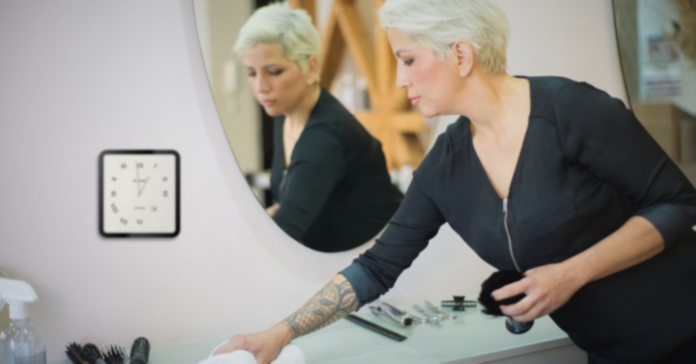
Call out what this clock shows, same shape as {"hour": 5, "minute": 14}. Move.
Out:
{"hour": 12, "minute": 59}
